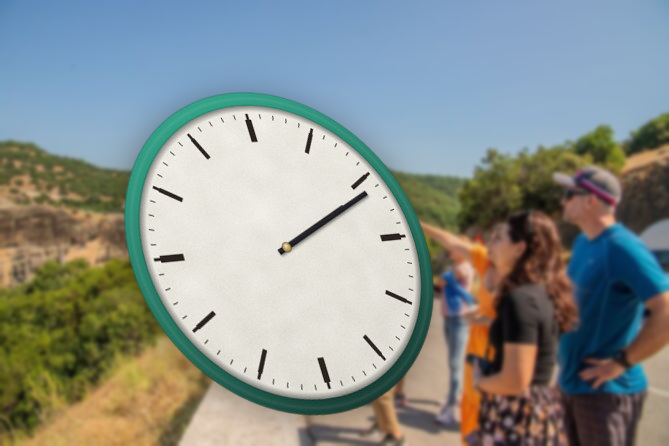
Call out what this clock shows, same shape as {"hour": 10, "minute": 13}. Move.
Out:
{"hour": 2, "minute": 11}
